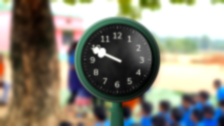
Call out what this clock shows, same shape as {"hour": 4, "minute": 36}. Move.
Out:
{"hour": 9, "minute": 49}
